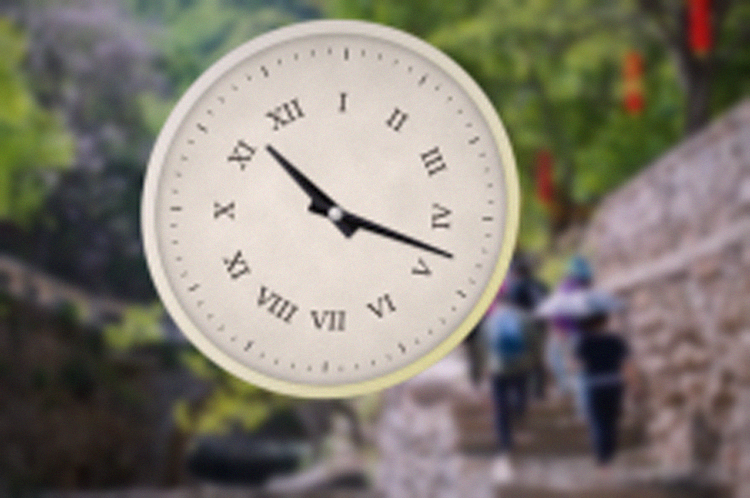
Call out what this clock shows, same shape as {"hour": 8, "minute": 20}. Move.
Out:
{"hour": 11, "minute": 23}
